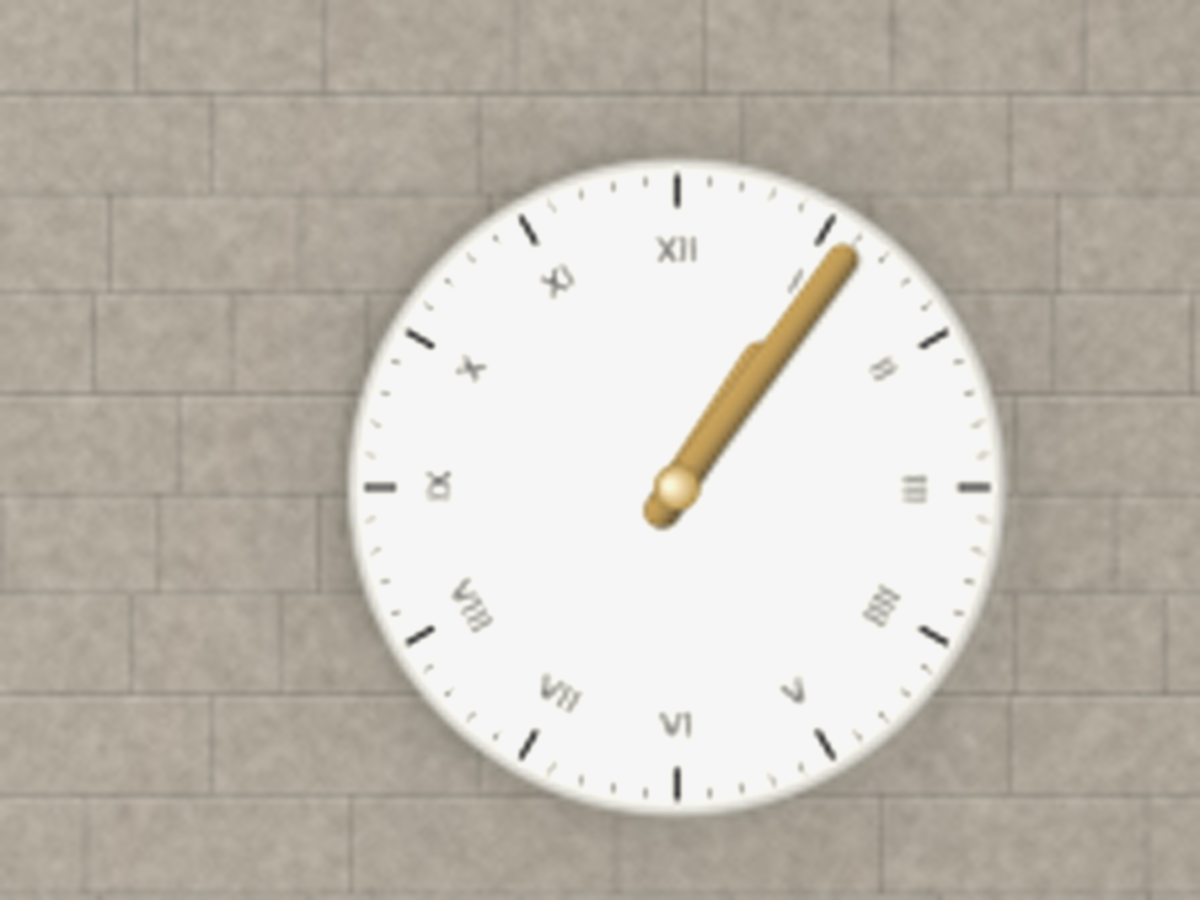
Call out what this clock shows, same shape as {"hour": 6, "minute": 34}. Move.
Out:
{"hour": 1, "minute": 6}
